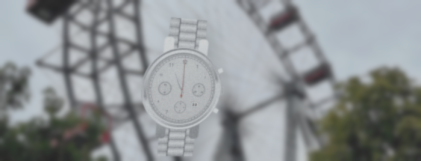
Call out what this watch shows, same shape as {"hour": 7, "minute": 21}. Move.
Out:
{"hour": 11, "minute": 0}
